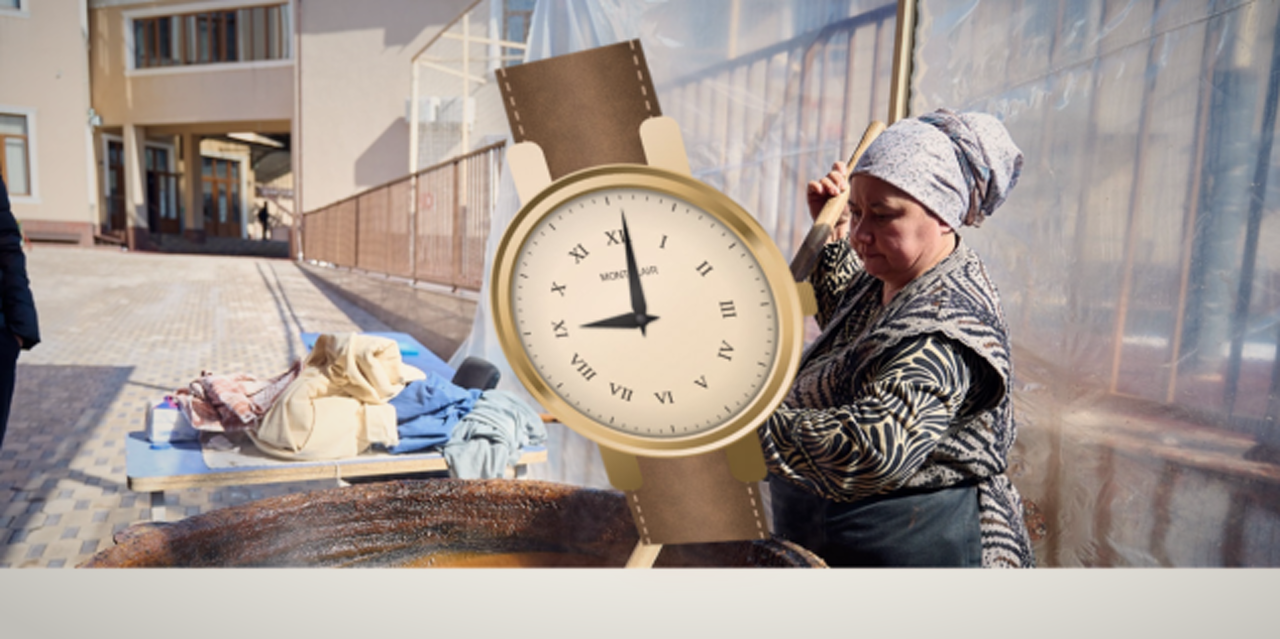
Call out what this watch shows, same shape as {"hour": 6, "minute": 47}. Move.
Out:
{"hour": 9, "minute": 1}
